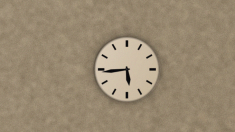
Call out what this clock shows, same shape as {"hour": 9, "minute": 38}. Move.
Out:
{"hour": 5, "minute": 44}
